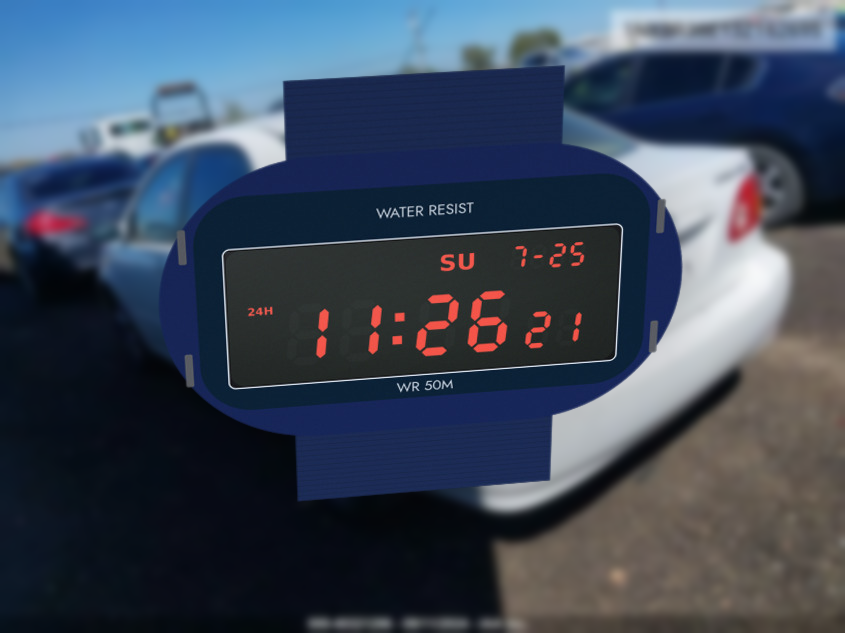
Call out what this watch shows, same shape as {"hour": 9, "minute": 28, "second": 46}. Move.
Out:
{"hour": 11, "minute": 26, "second": 21}
